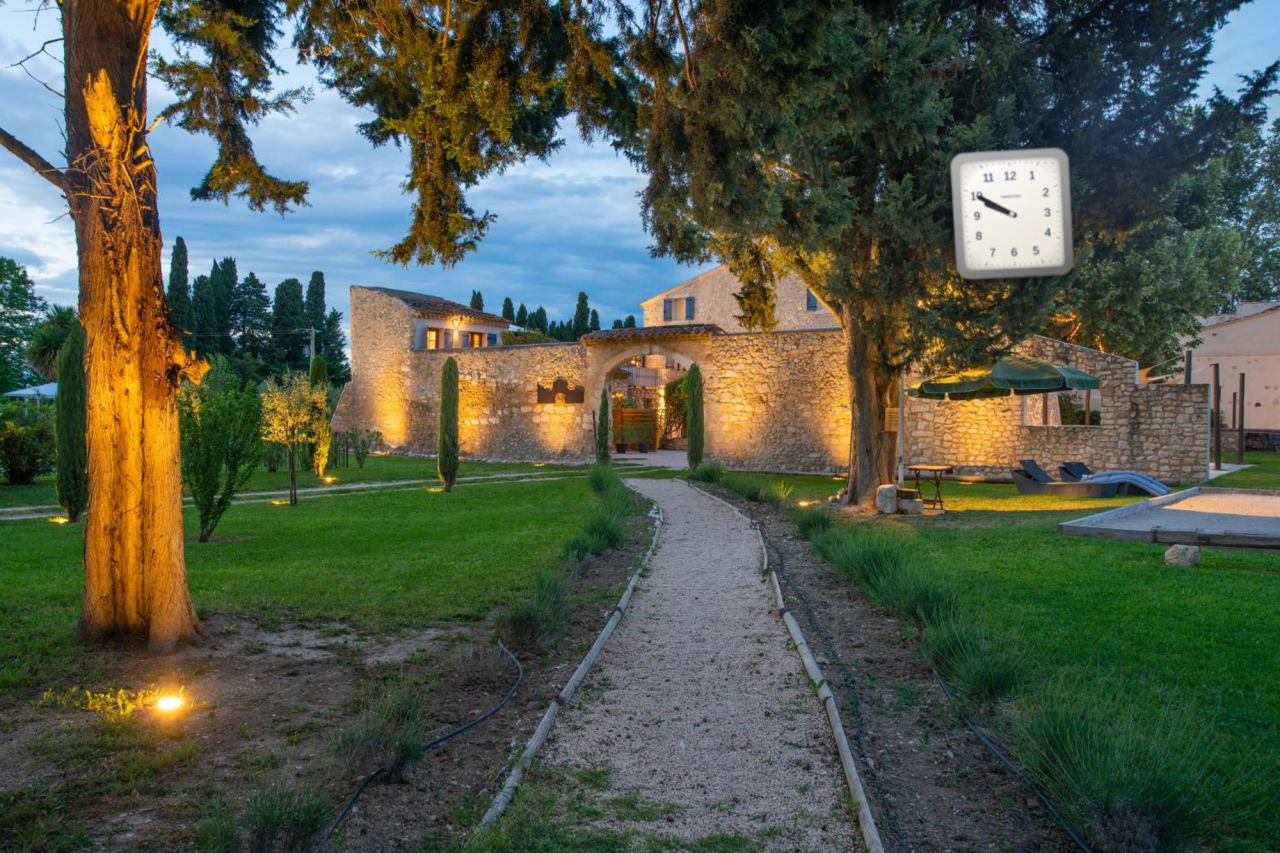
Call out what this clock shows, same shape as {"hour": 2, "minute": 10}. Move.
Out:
{"hour": 9, "minute": 50}
